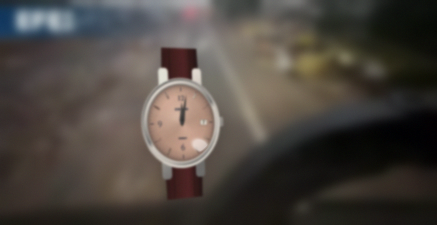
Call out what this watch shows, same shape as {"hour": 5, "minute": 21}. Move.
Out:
{"hour": 12, "minute": 2}
